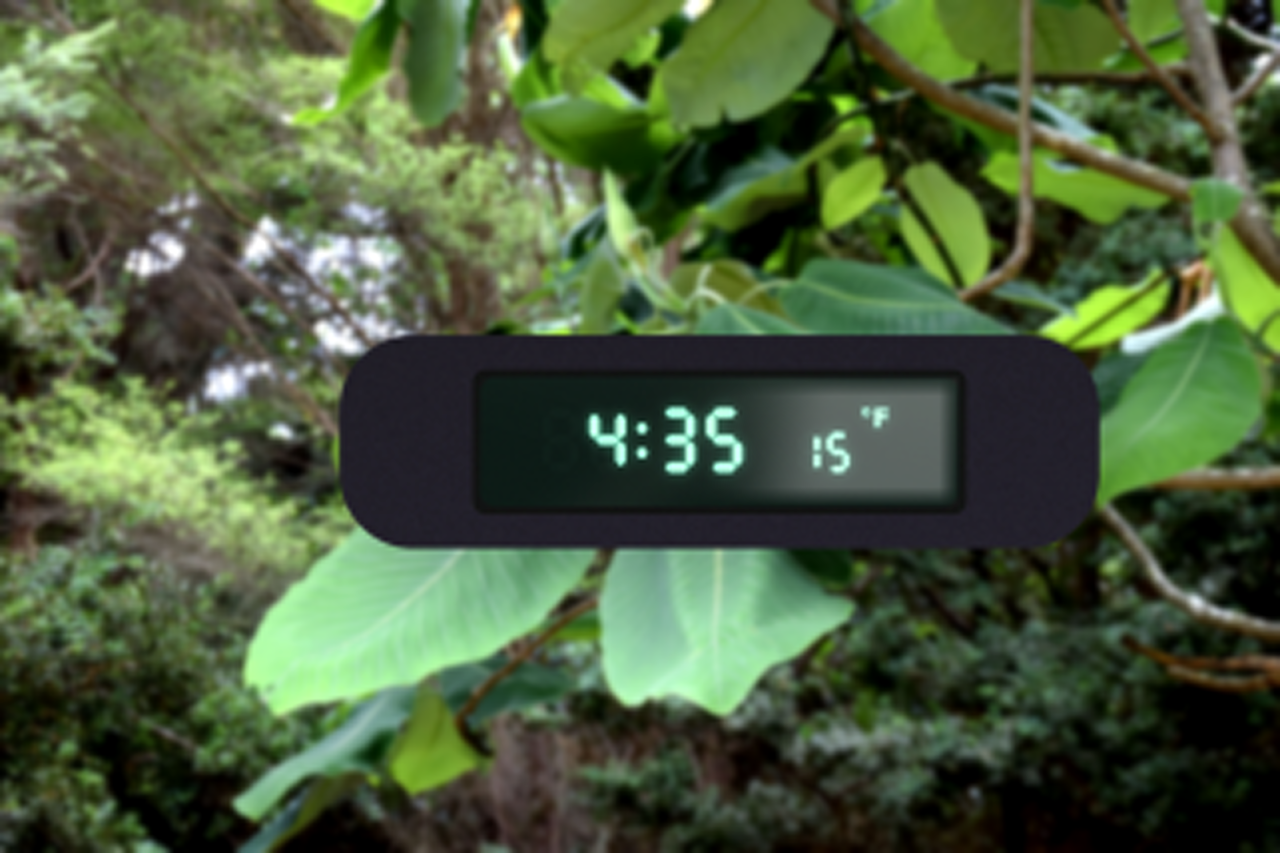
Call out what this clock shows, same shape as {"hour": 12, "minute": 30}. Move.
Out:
{"hour": 4, "minute": 35}
